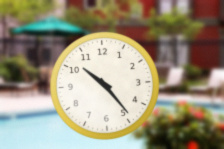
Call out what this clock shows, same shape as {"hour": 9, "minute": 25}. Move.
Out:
{"hour": 10, "minute": 24}
